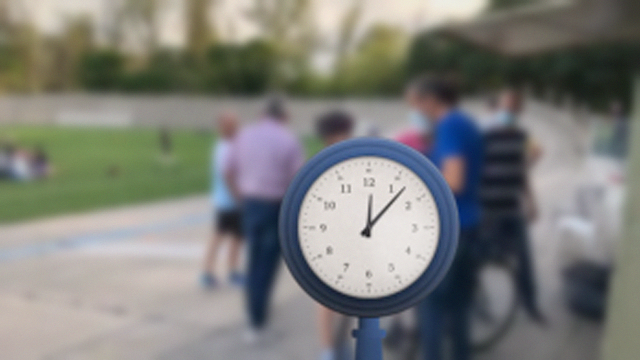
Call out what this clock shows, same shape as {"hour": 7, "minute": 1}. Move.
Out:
{"hour": 12, "minute": 7}
